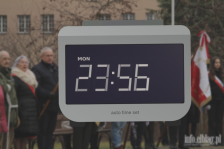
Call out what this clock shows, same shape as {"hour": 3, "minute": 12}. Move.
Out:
{"hour": 23, "minute": 56}
